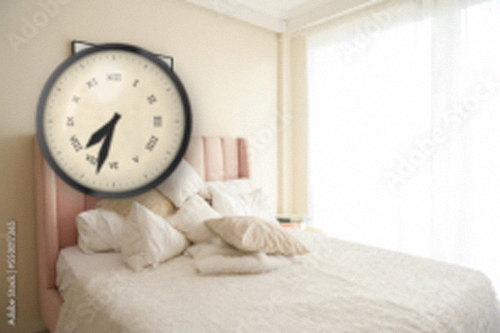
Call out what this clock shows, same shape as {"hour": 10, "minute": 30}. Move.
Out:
{"hour": 7, "minute": 33}
